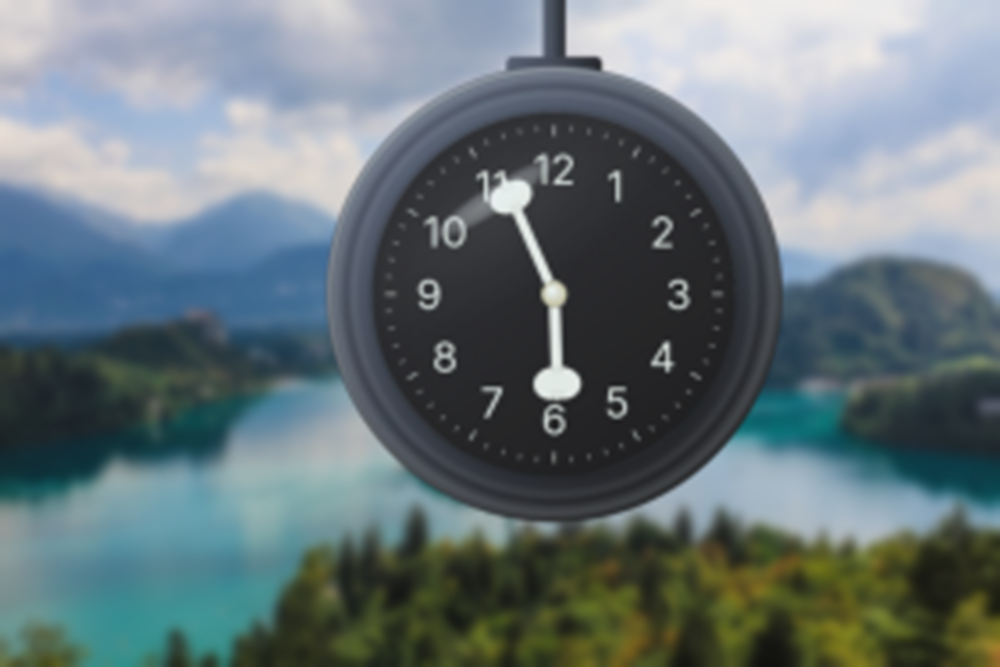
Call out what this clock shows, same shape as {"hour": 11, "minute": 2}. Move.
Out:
{"hour": 5, "minute": 56}
